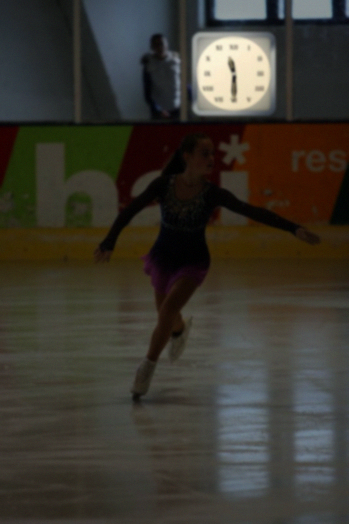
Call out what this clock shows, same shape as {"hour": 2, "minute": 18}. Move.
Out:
{"hour": 11, "minute": 30}
